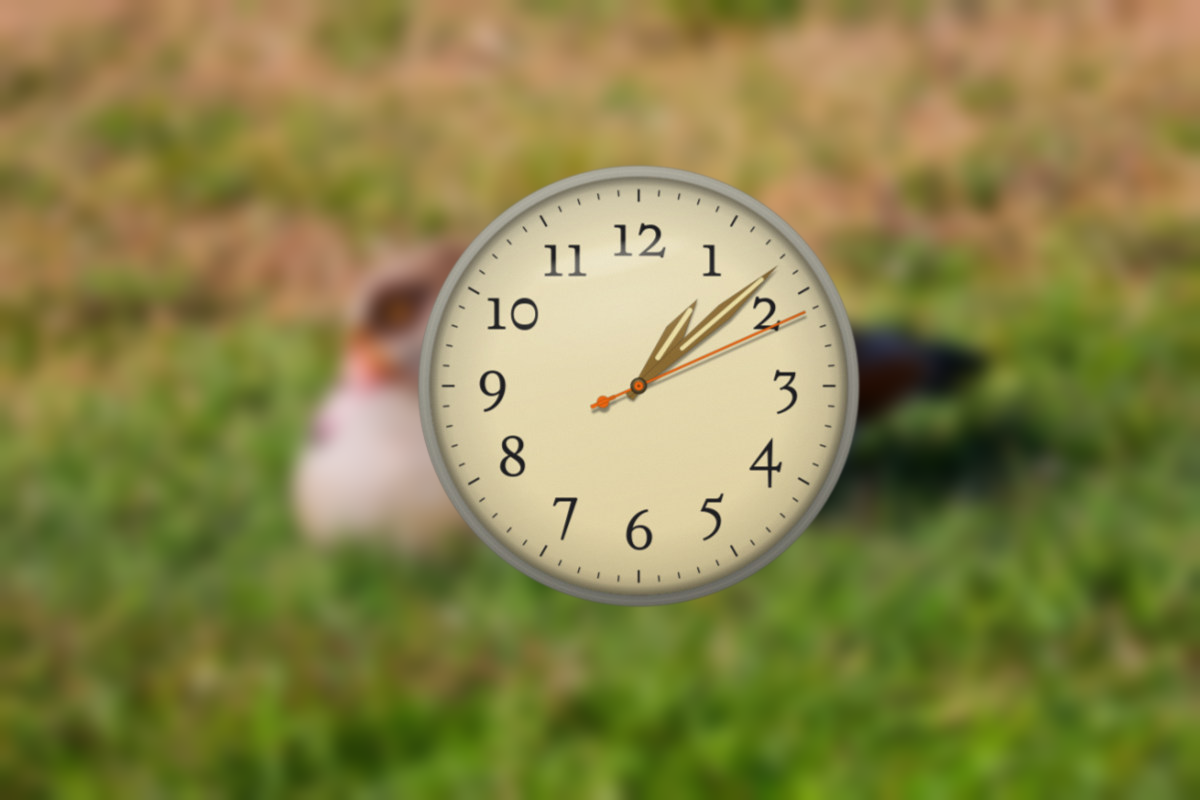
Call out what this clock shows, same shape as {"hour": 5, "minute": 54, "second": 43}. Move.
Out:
{"hour": 1, "minute": 8, "second": 11}
